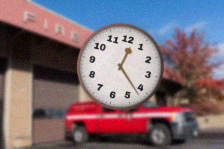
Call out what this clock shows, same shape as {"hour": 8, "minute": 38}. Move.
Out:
{"hour": 12, "minute": 22}
